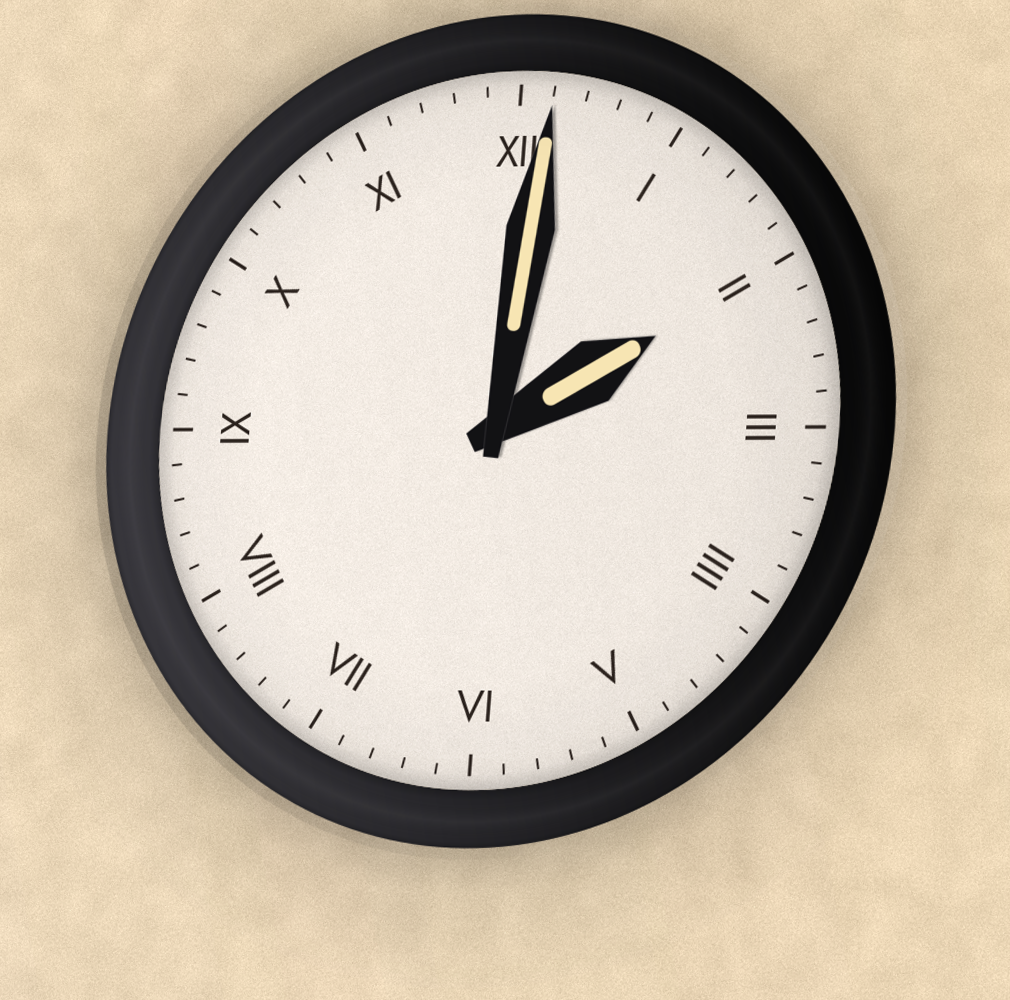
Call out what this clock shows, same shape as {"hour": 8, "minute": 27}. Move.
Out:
{"hour": 2, "minute": 1}
